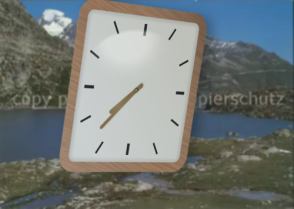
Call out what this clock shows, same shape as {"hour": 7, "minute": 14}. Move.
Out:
{"hour": 7, "minute": 37}
